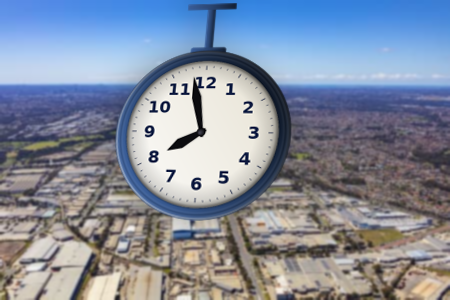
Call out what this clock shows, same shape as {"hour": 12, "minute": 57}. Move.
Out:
{"hour": 7, "minute": 58}
